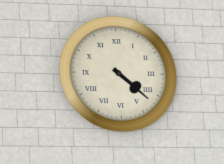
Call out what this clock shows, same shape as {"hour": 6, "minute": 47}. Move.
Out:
{"hour": 4, "minute": 22}
